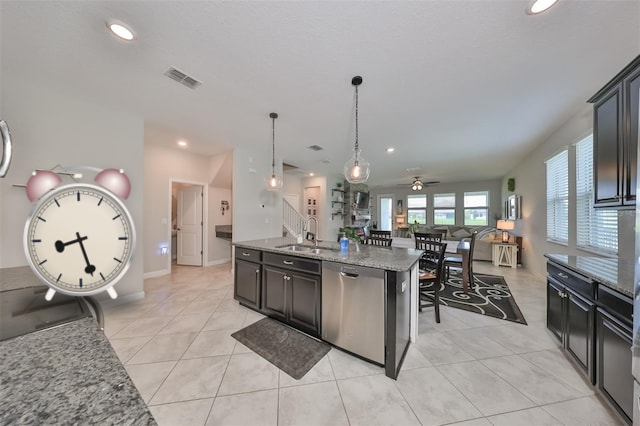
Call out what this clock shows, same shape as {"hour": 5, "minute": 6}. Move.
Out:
{"hour": 8, "minute": 27}
